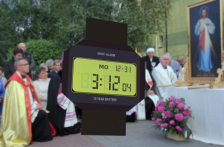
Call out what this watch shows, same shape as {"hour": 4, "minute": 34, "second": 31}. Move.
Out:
{"hour": 3, "minute": 12, "second": 4}
